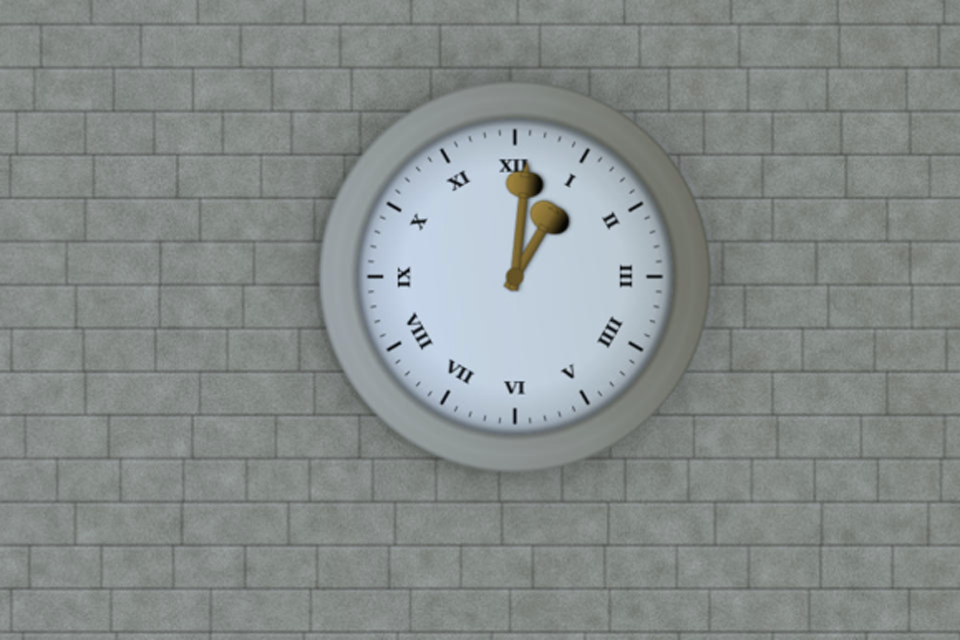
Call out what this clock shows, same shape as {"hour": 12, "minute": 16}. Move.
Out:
{"hour": 1, "minute": 1}
